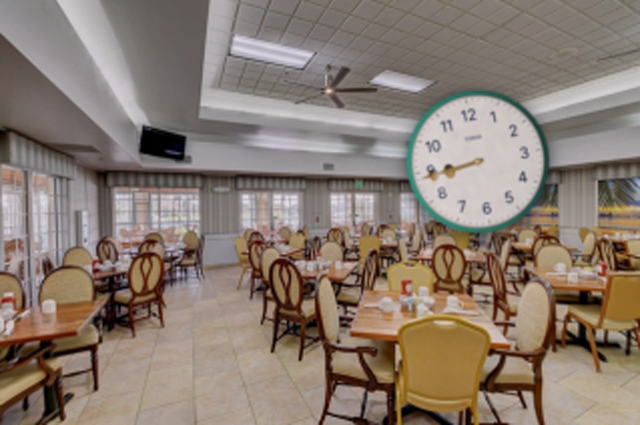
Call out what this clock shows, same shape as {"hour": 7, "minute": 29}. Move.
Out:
{"hour": 8, "minute": 44}
